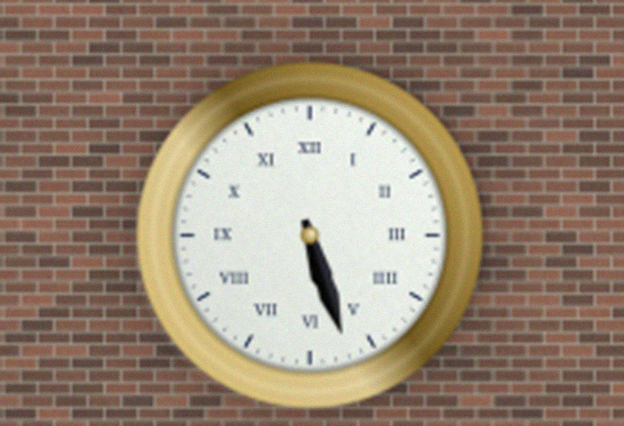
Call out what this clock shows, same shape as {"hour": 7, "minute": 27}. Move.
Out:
{"hour": 5, "minute": 27}
